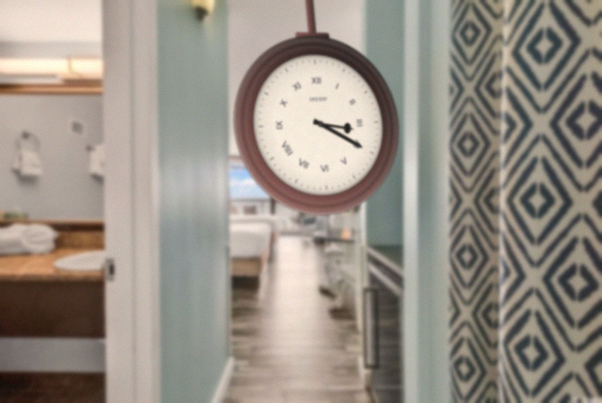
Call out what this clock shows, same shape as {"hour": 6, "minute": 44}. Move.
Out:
{"hour": 3, "minute": 20}
